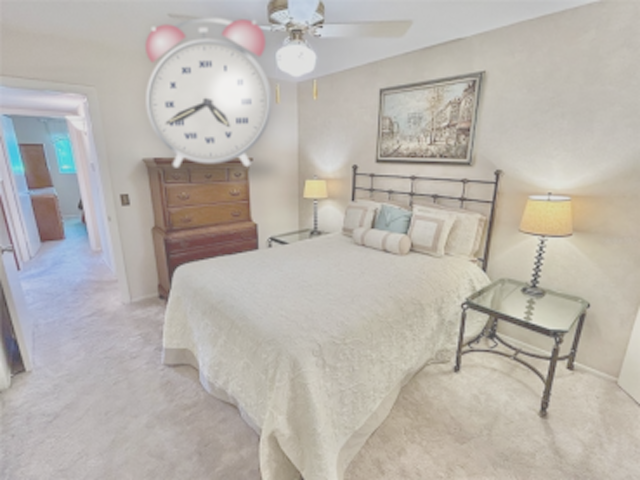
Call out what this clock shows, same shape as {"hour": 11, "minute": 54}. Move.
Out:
{"hour": 4, "minute": 41}
